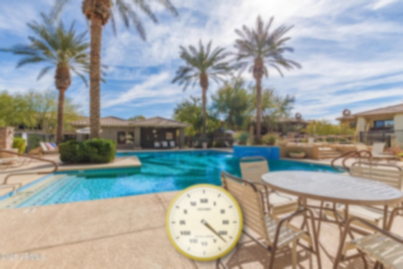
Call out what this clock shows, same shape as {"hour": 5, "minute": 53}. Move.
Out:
{"hour": 4, "minute": 22}
